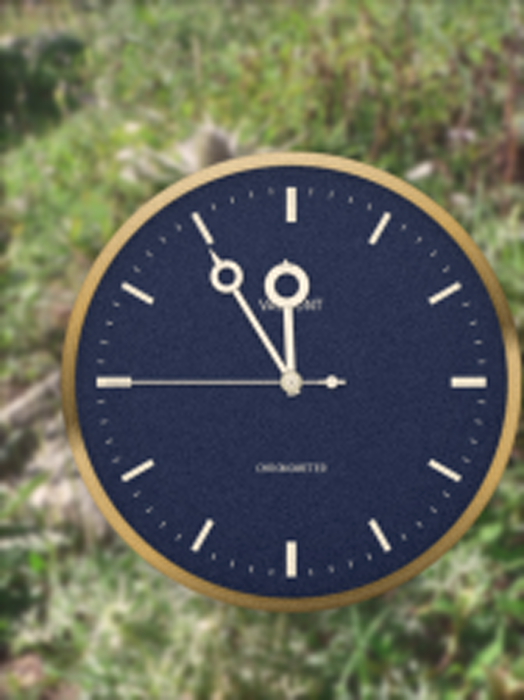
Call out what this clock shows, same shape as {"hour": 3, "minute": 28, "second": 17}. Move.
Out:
{"hour": 11, "minute": 54, "second": 45}
